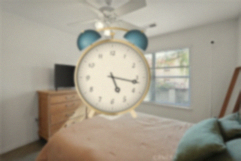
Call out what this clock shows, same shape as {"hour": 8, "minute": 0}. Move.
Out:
{"hour": 5, "minute": 17}
